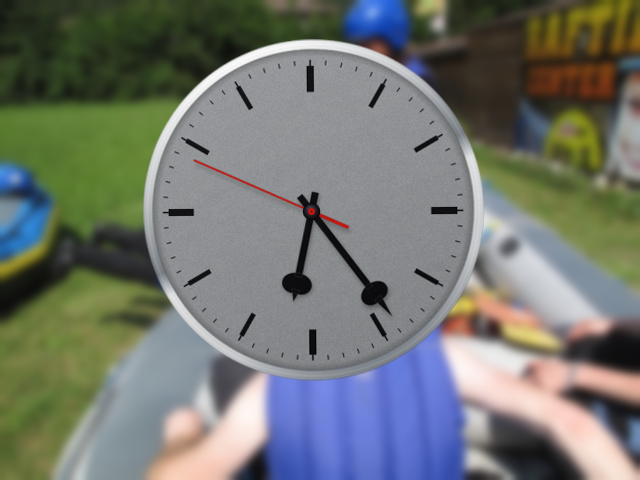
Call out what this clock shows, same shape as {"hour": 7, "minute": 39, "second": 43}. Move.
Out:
{"hour": 6, "minute": 23, "second": 49}
